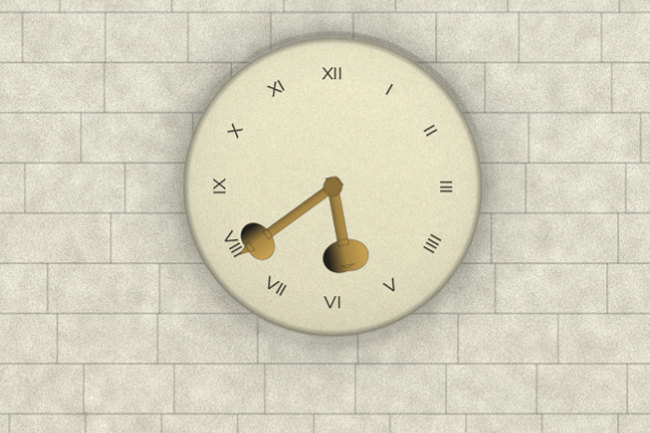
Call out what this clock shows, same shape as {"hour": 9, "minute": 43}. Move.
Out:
{"hour": 5, "minute": 39}
